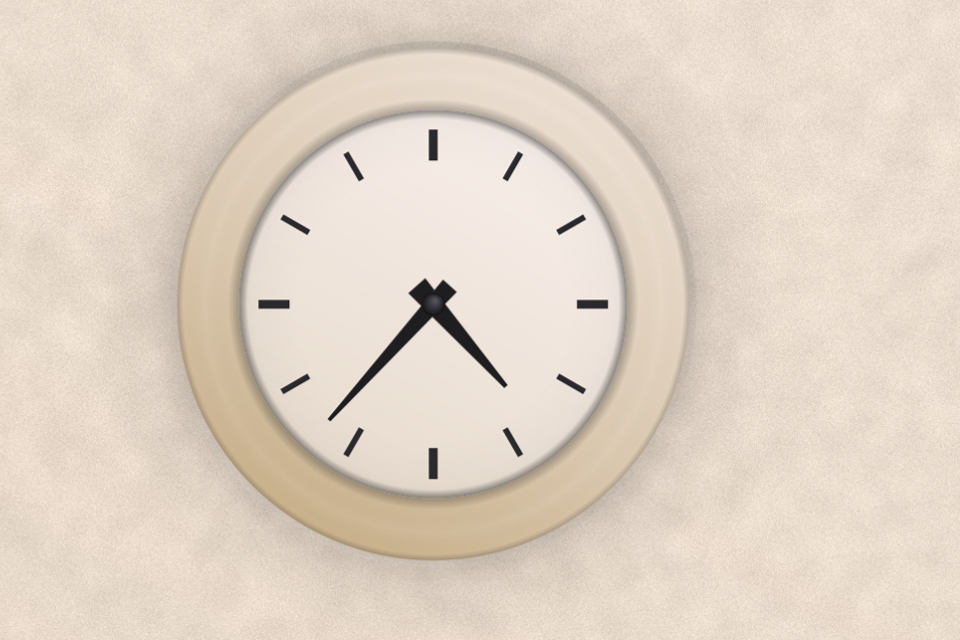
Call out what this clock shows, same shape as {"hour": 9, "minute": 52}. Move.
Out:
{"hour": 4, "minute": 37}
